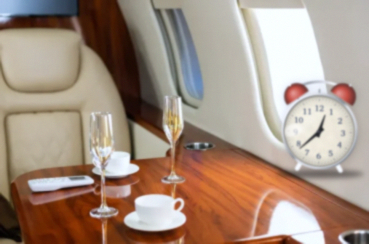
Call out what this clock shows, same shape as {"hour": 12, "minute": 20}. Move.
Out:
{"hour": 12, "minute": 38}
